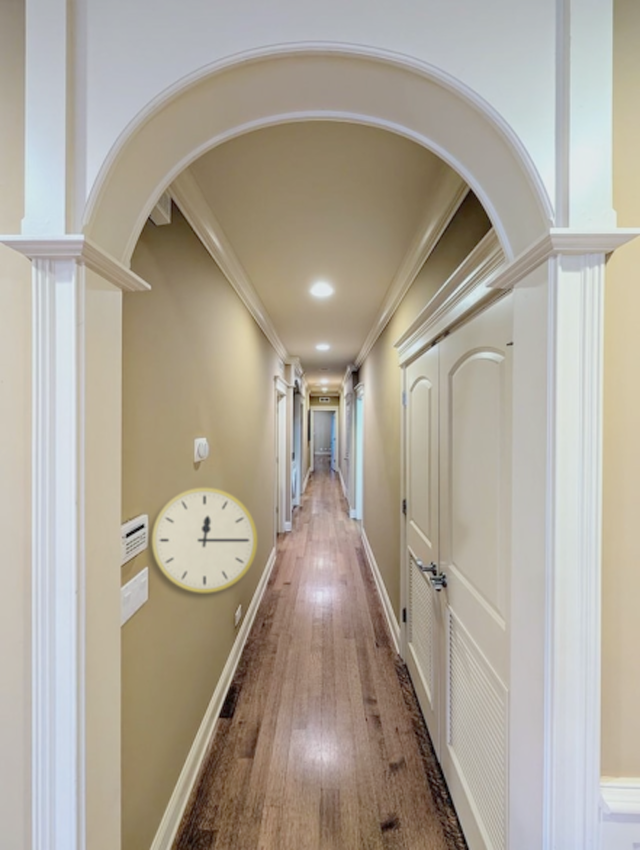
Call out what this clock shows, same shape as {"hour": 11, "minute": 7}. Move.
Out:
{"hour": 12, "minute": 15}
